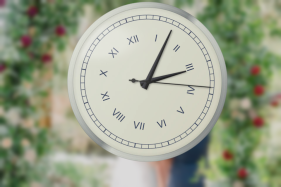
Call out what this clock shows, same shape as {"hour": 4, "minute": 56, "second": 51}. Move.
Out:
{"hour": 3, "minute": 7, "second": 19}
